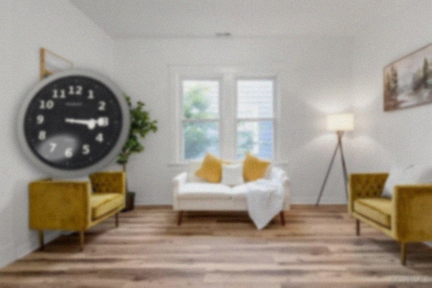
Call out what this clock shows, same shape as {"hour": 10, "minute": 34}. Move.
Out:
{"hour": 3, "minute": 15}
